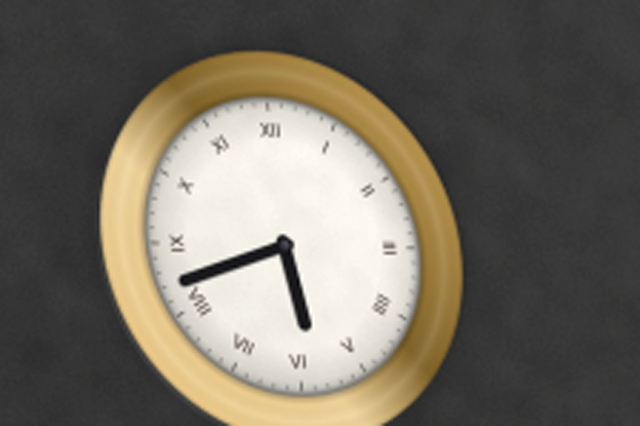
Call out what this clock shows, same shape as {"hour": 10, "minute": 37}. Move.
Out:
{"hour": 5, "minute": 42}
